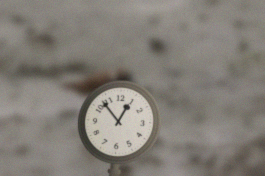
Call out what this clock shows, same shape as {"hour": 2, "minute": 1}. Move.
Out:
{"hour": 12, "minute": 53}
